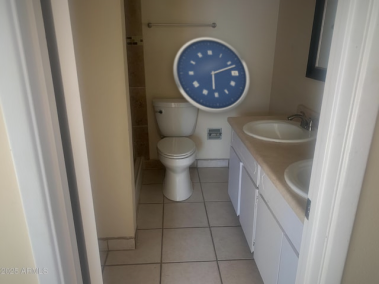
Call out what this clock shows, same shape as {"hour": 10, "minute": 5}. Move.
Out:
{"hour": 6, "minute": 12}
